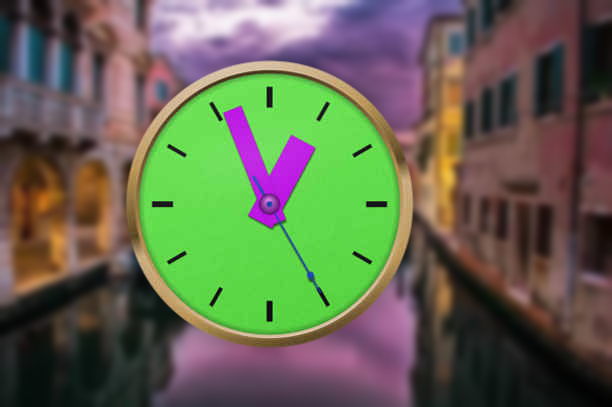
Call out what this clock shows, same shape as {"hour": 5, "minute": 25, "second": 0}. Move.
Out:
{"hour": 12, "minute": 56, "second": 25}
